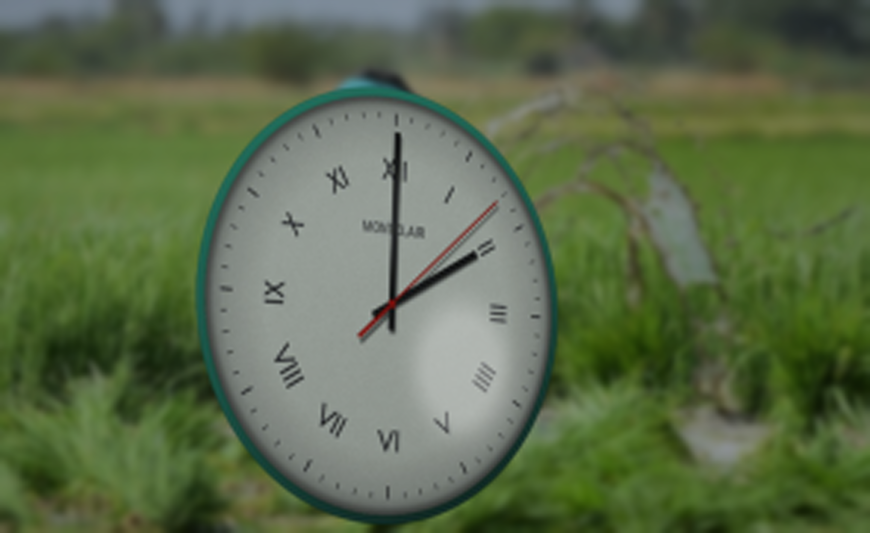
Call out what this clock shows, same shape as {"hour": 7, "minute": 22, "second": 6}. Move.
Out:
{"hour": 2, "minute": 0, "second": 8}
